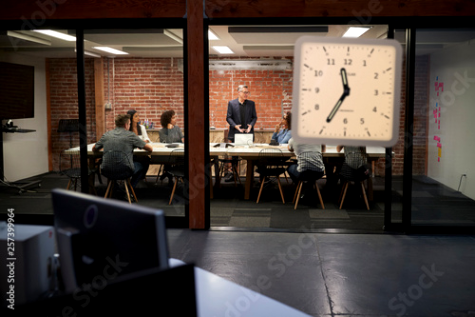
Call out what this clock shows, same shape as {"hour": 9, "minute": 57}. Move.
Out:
{"hour": 11, "minute": 35}
